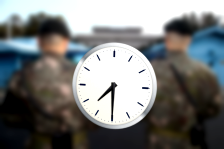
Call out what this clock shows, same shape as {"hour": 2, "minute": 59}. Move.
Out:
{"hour": 7, "minute": 30}
